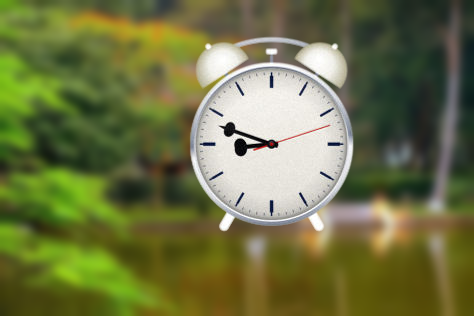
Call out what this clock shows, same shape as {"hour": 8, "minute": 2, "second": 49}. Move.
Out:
{"hour": 8, "minute": 48, "second": 12}
